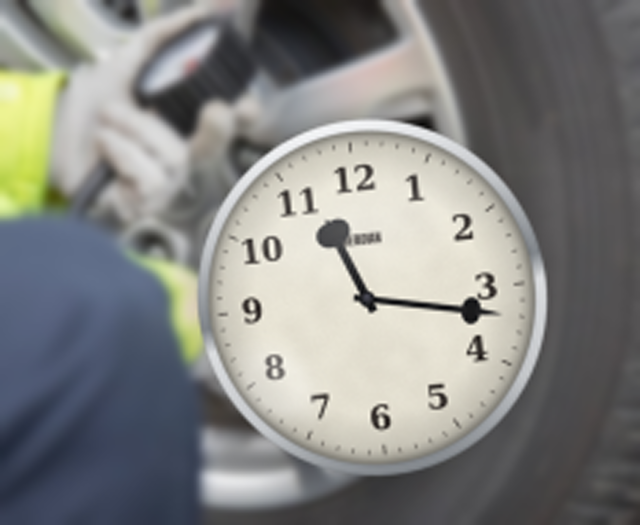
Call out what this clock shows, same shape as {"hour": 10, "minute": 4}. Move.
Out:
{"hour": 11, "minute": 17}
